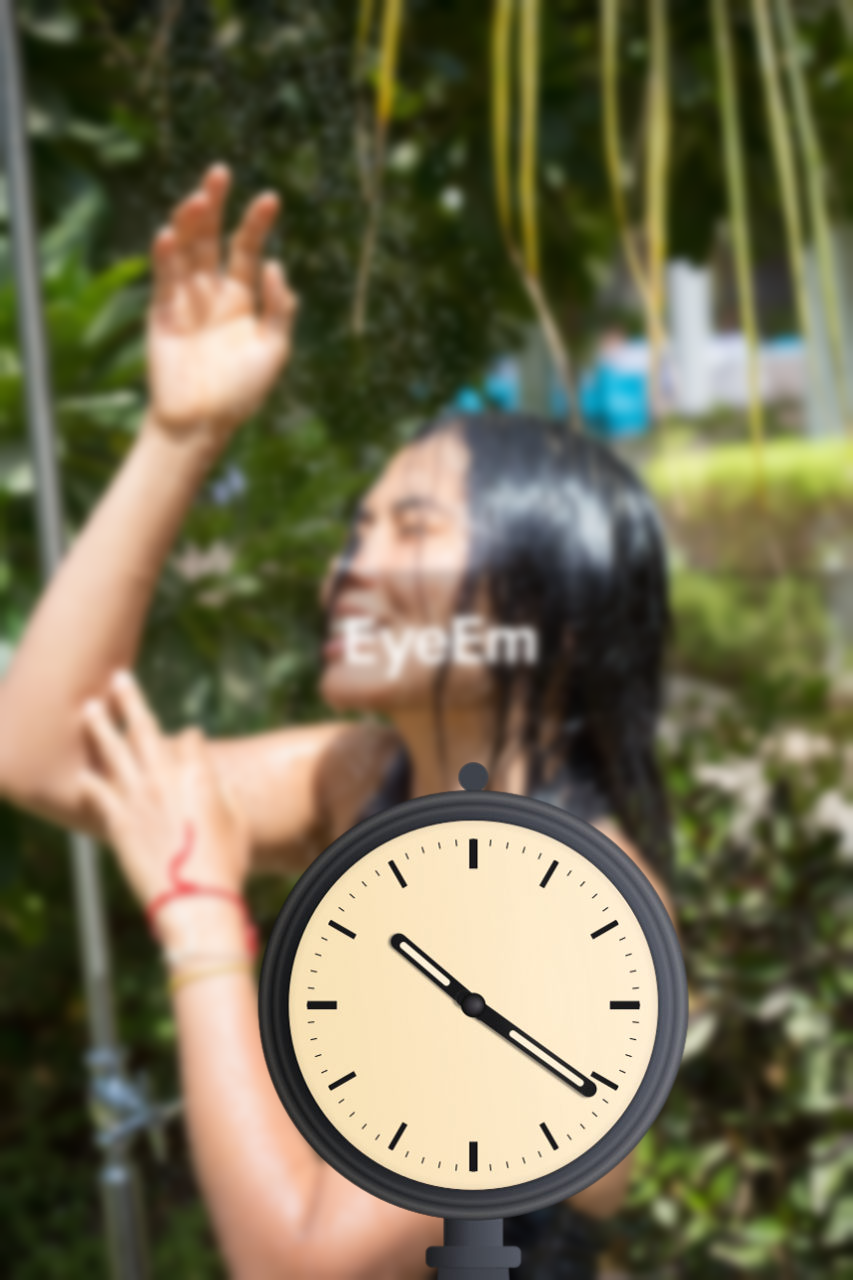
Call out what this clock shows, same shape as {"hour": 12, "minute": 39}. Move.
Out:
{"hour": 10, "minute": 21}
